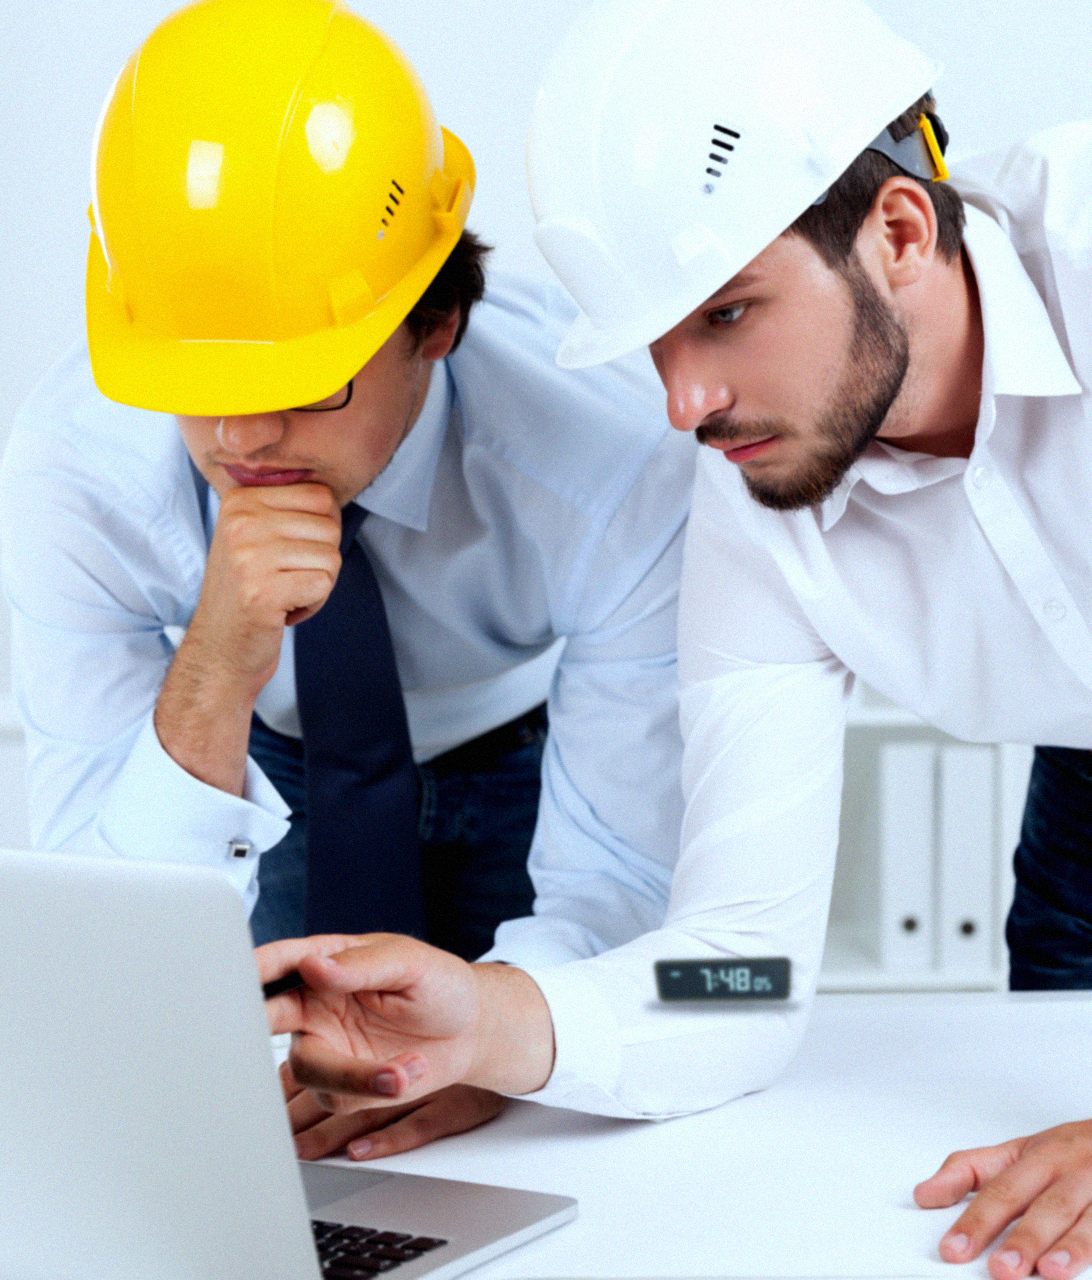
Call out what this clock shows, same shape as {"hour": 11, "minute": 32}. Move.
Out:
{"hour": 7, "minute": 48}
